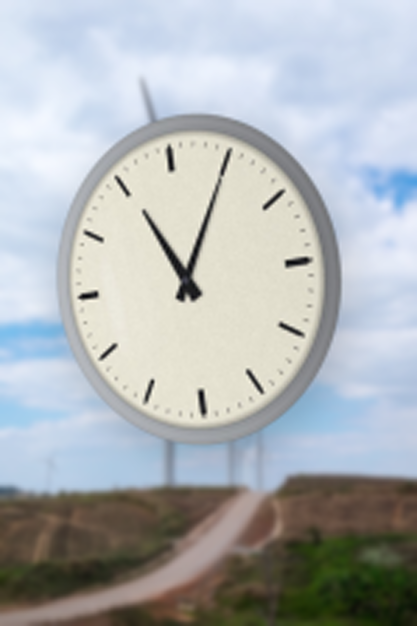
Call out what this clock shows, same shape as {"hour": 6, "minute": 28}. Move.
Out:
{"hour": 11, "minute": 5}
